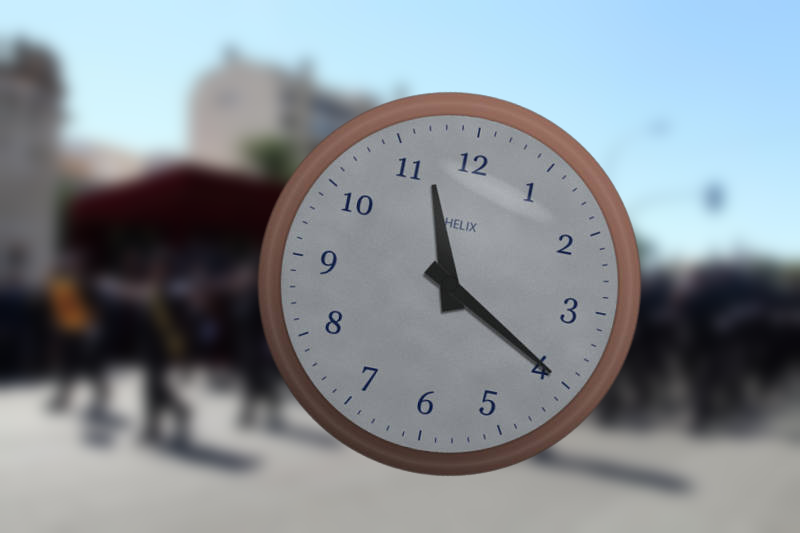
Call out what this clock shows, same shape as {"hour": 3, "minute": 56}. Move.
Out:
{"hour": 11, "minute": 20}
